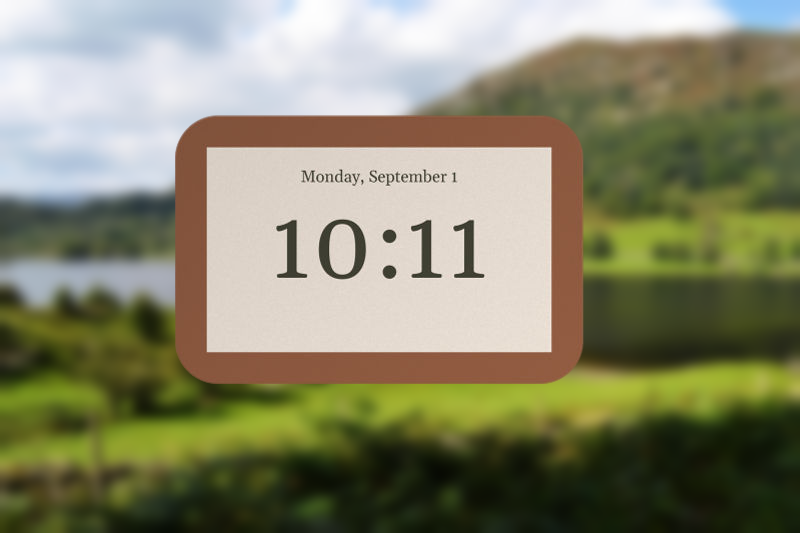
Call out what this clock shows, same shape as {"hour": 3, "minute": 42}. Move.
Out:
{"hour": 10, "minute": 11}
